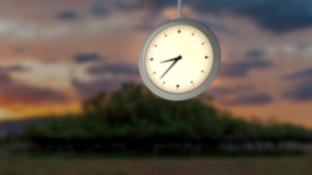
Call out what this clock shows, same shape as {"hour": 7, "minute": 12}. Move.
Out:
{"hour": 8, "minute": 37}
